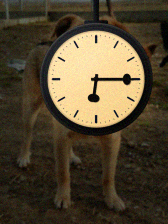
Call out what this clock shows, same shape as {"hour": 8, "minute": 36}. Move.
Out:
{"hour": 6, "minute": 15}
